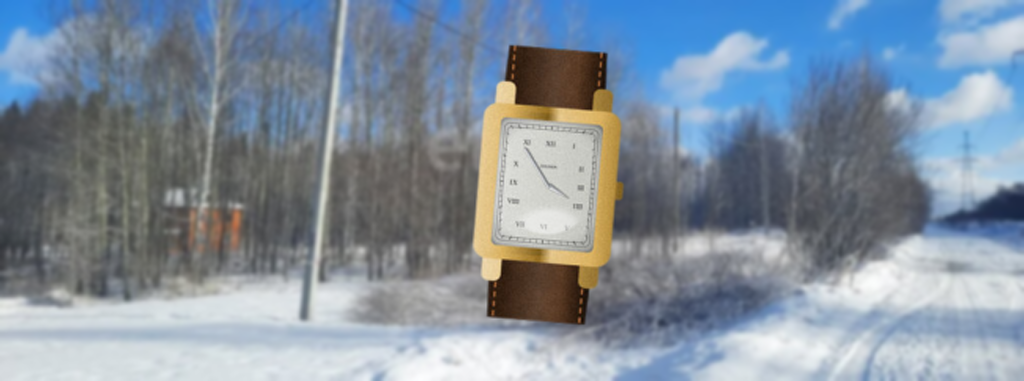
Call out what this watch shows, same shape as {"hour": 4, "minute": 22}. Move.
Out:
{"hour": 3, "minute": 54}
